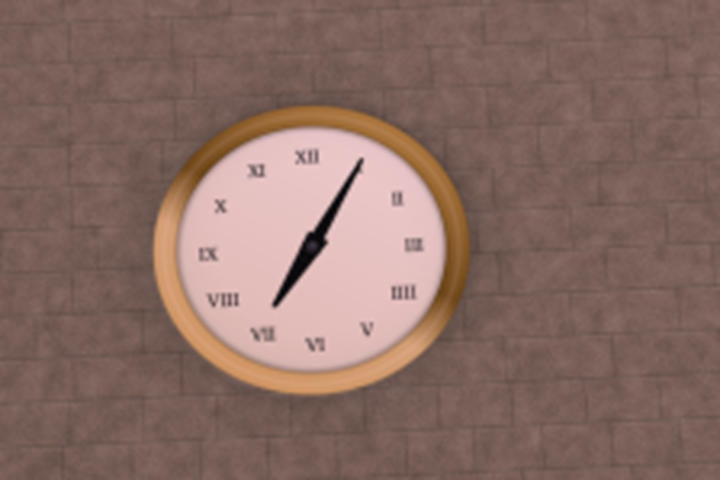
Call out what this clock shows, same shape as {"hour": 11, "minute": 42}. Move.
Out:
{"hour": 7, "minute": 5}
